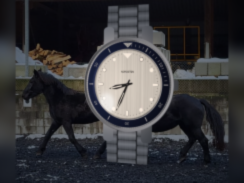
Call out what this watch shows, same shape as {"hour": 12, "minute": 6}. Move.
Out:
{"hour": 8, "minute": 34}
